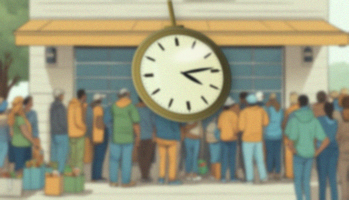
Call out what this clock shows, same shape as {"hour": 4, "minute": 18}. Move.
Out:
{"hour": 4, "minute": 14}
